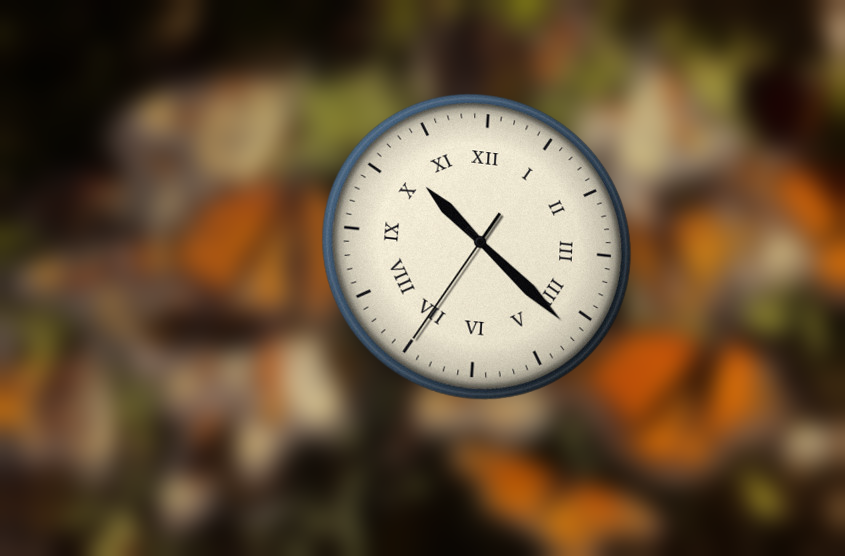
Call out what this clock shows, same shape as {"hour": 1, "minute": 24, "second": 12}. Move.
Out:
{"hour": 10, "minute": 21, "second": 35}
